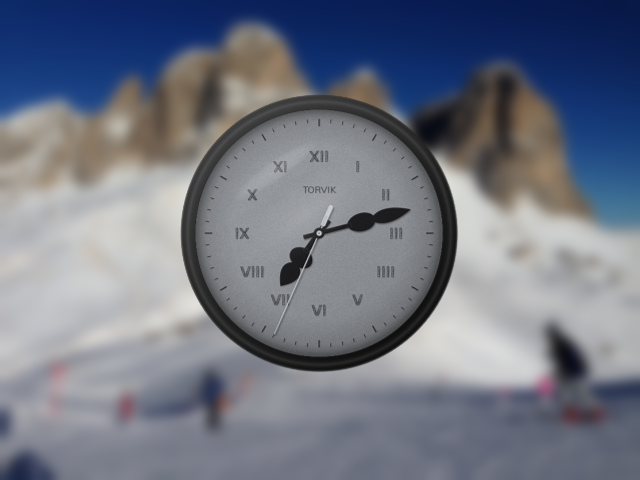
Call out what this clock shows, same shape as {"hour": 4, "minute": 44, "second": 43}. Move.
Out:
{"hour": 7, "minute": 12, "second": 34}
